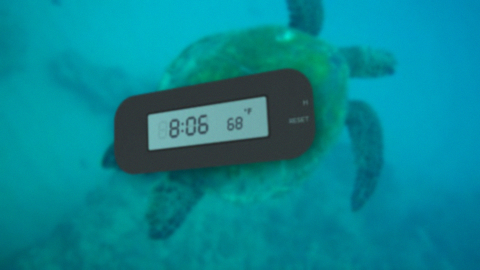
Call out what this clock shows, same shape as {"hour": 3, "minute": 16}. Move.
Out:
{"hour": 8, "minute": 6}
